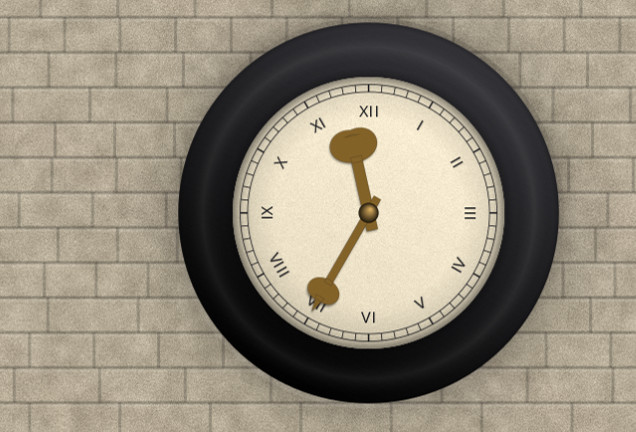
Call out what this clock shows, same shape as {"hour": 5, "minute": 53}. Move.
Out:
{"hour": 11, "minute": 35}
